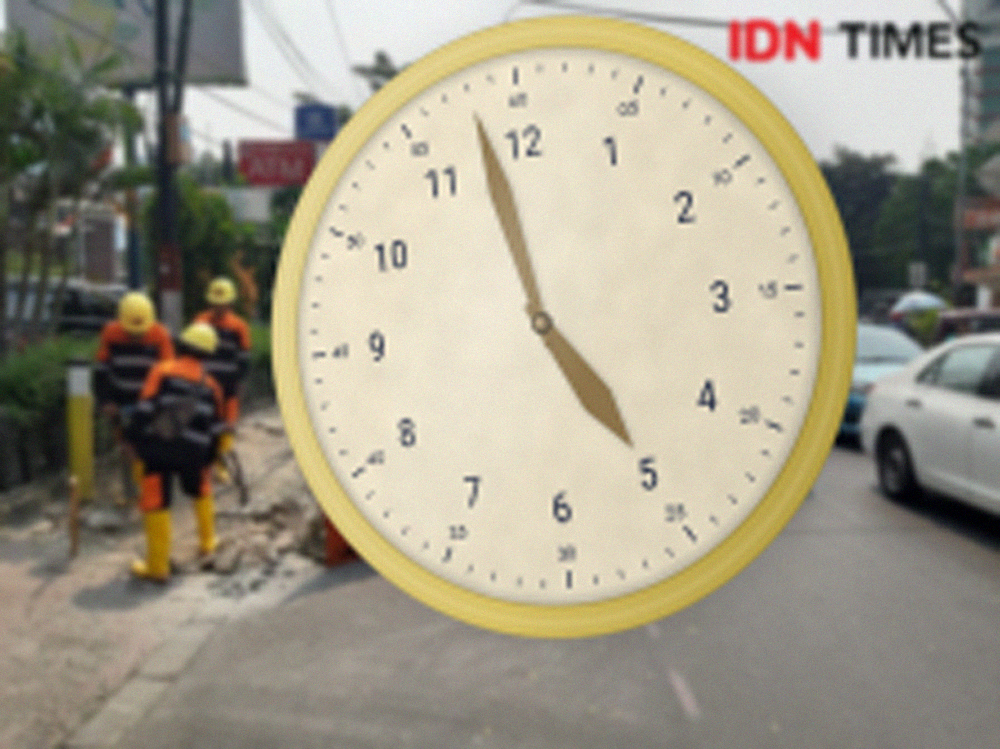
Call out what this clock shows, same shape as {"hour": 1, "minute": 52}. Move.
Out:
{"hour": 4, "minute": 58}
